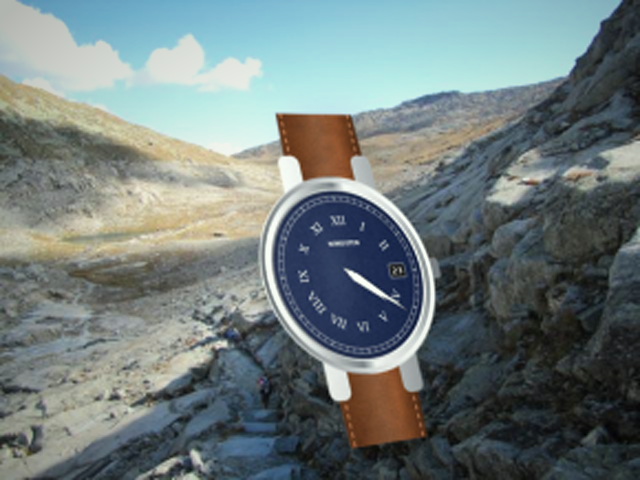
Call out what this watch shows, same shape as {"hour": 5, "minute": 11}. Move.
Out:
{"hour": 4, "minute": 21}
